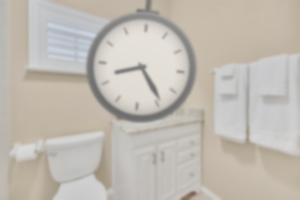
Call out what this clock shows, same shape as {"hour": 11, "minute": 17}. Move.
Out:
{"hour": 8, "minute": 24}
